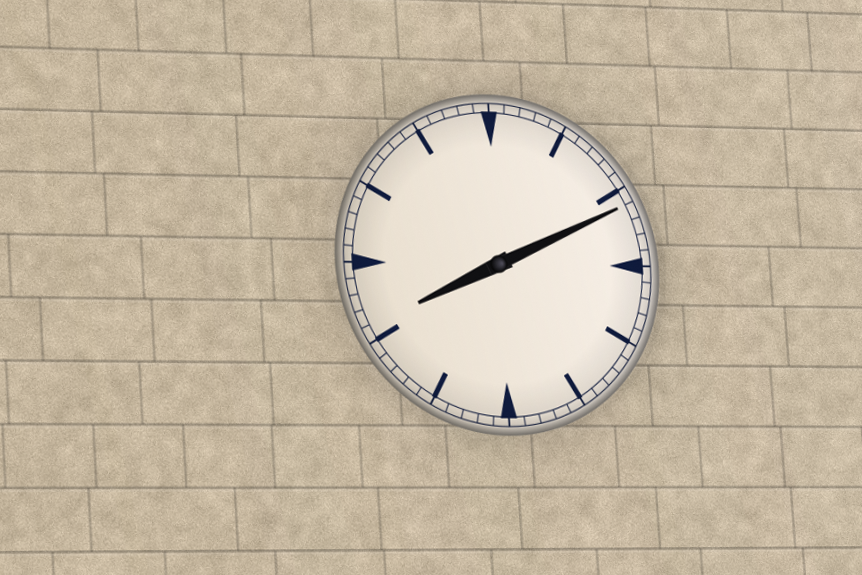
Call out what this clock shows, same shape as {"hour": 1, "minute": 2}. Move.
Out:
{"hour": 8, "minute": 11}
